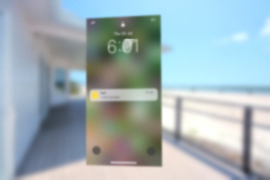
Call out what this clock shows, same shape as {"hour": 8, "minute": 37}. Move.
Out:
{"hour": 6, "minute": 1}
